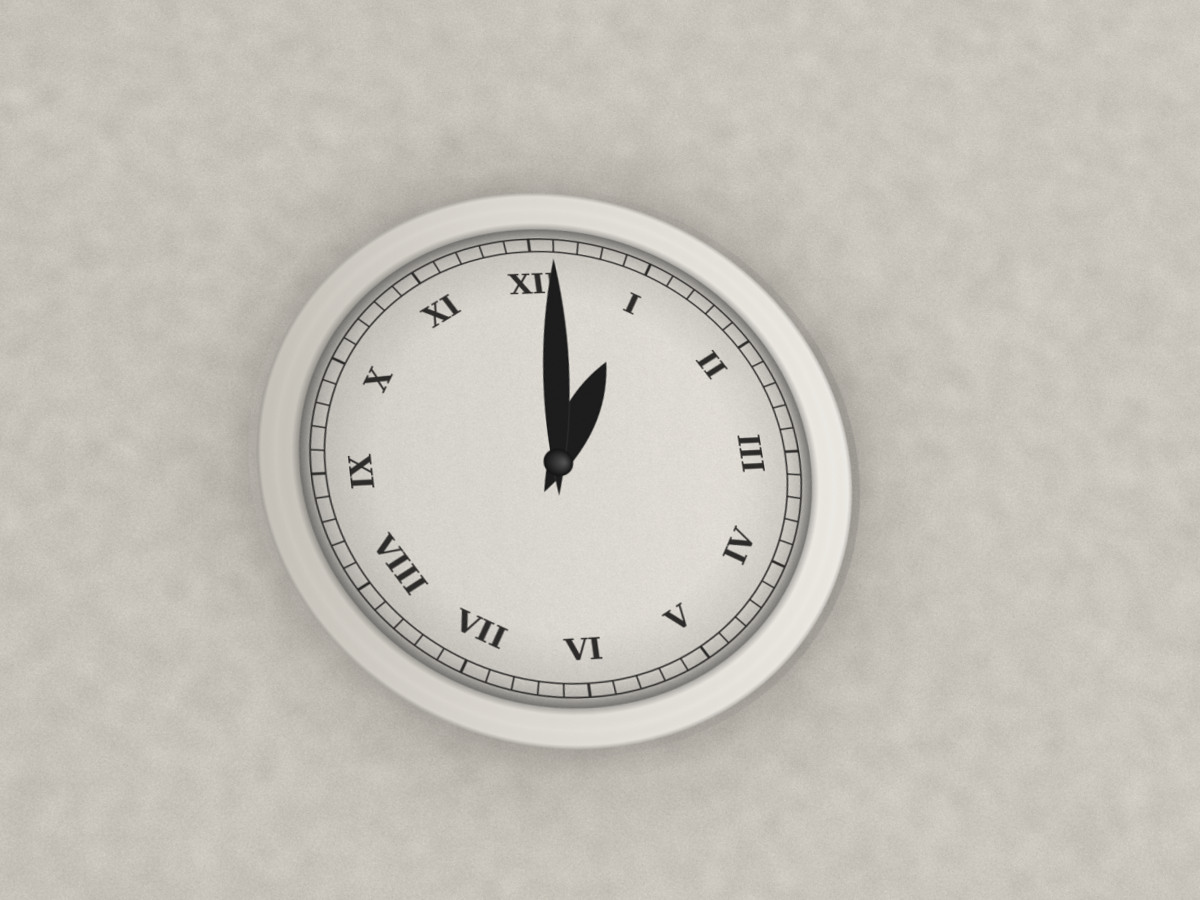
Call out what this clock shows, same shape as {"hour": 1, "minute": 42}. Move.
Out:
{"hour": 1, "minute": 1}
